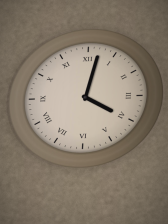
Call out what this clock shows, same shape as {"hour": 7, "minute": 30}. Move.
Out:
{"hour": 4, "minute": 2}
